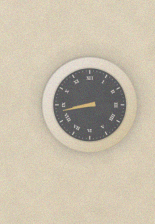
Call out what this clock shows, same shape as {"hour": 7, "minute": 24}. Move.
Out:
{"hour": 8, "minute": 43}
